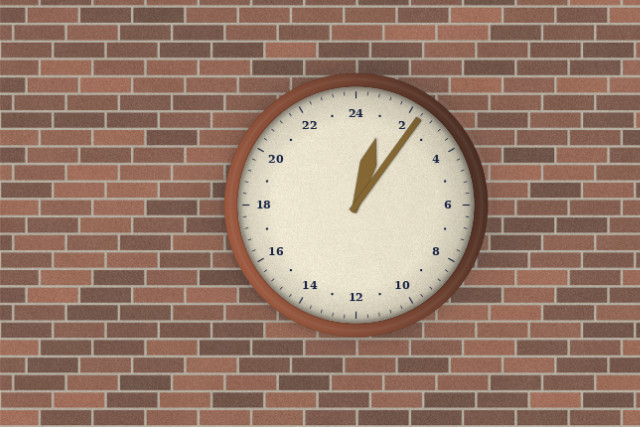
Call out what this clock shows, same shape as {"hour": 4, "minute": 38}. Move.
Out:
{"hour": 1, "minute": 6}
